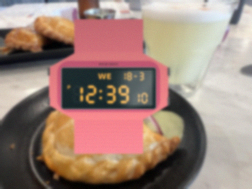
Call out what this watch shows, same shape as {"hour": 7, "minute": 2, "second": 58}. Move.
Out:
{"hour": 12, "minute": 39, "second": 10}
